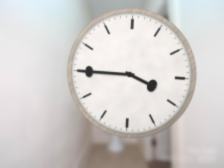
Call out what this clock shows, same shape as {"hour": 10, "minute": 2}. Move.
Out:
{"hour": 3, "minute": 45}
